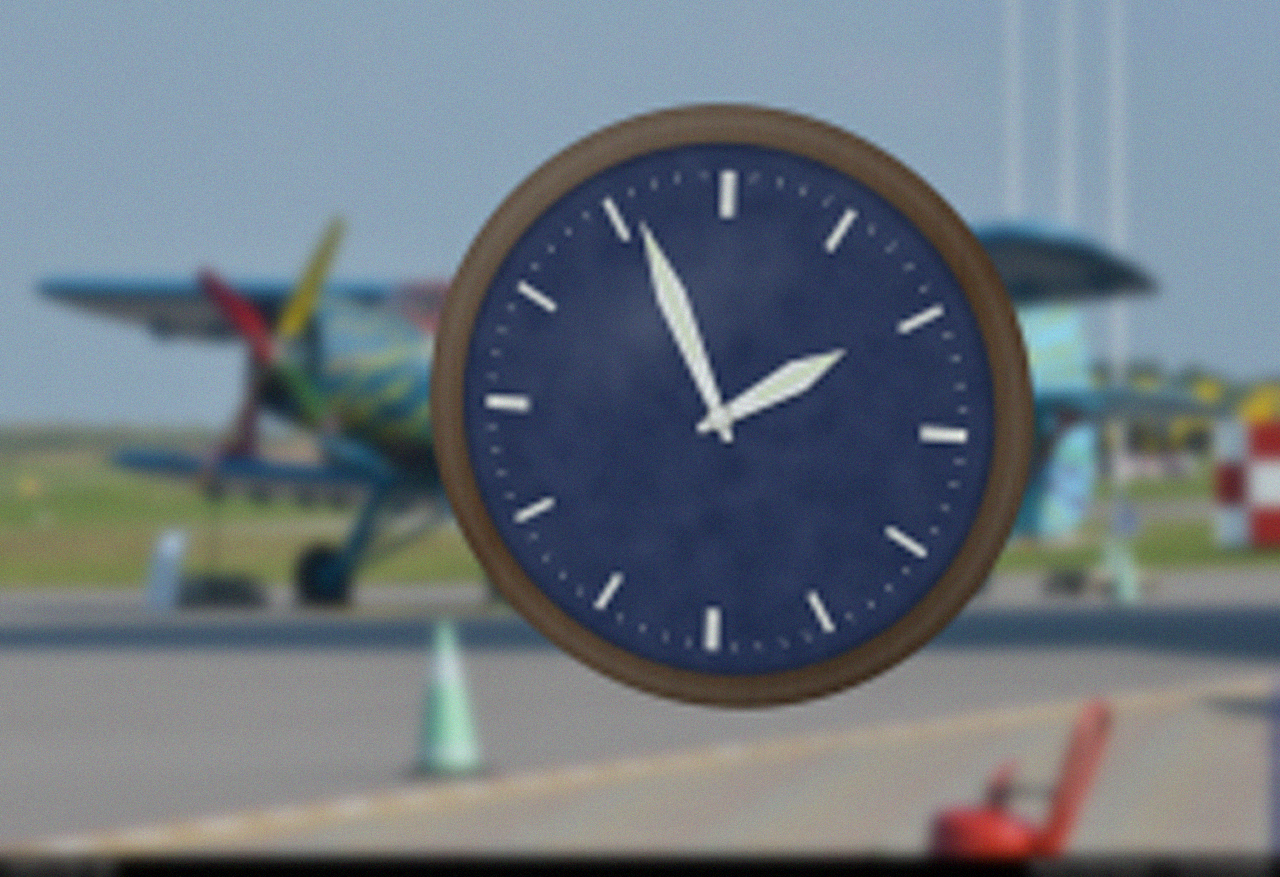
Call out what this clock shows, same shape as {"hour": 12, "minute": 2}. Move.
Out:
{"hour": 1, "minute": 56}
